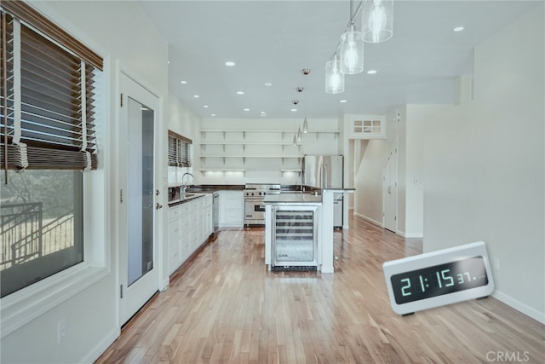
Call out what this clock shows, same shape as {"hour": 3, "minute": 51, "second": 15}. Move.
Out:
{"hour": 21, "minute": 15, "second": 37}
